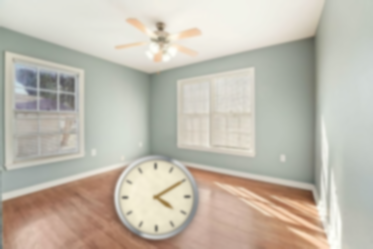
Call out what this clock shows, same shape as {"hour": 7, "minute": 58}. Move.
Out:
{"hour": 4, "minute": 10}
